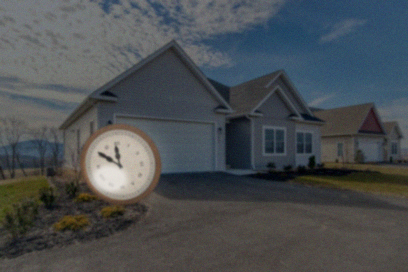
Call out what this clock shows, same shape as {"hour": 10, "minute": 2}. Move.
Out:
{"hour": 11, "minute": 51}
